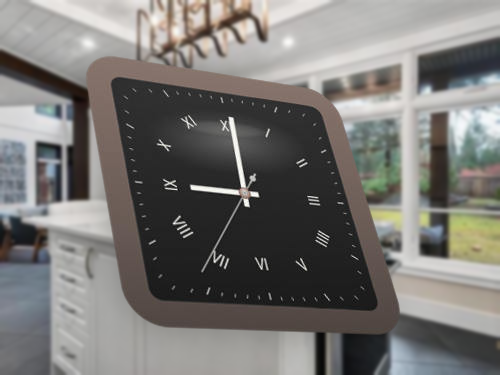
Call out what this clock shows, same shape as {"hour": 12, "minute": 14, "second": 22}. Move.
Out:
{"hour": 9, "minute": 0, "second": 36}
